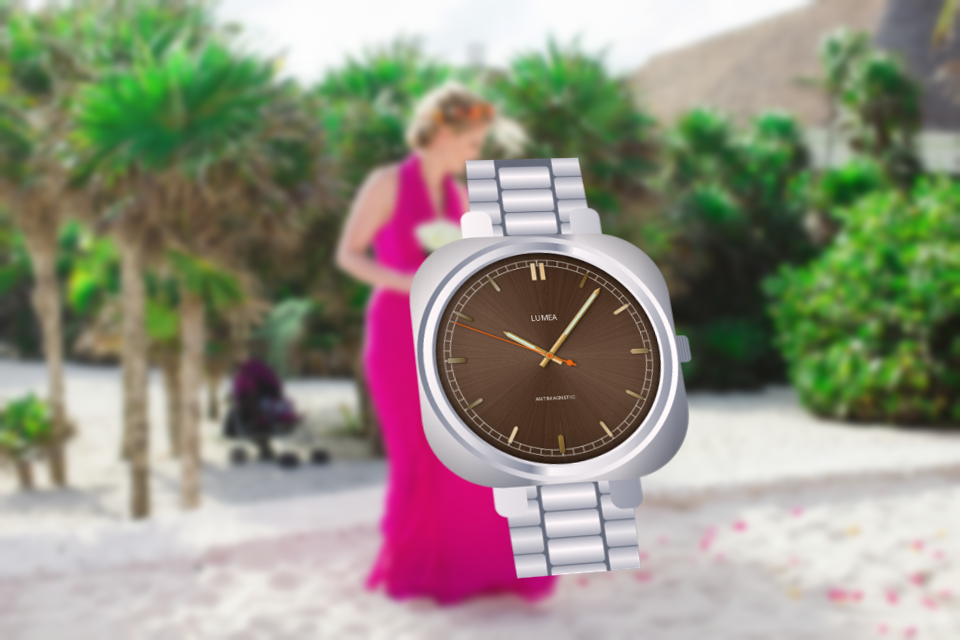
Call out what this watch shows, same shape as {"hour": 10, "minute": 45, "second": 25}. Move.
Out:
{"hour": 10, "minute": 6, "second": 49}
